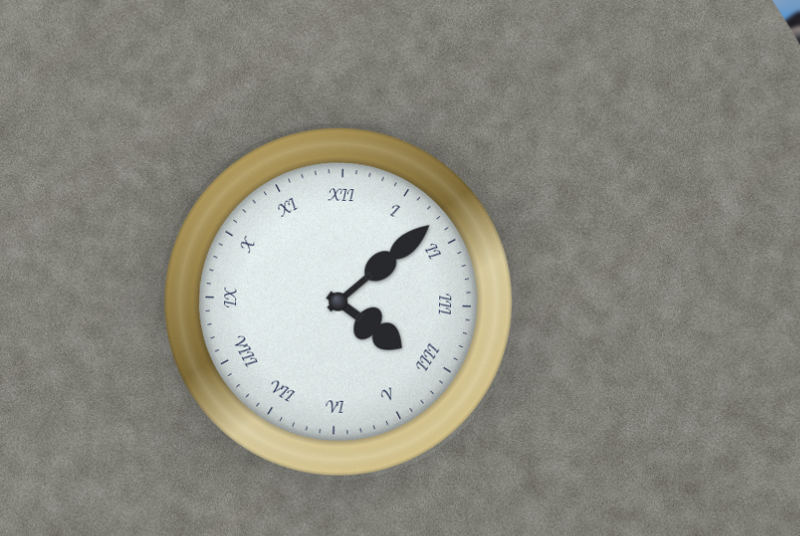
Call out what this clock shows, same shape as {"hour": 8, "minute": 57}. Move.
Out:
{"hour": 4, "minute": 8}
